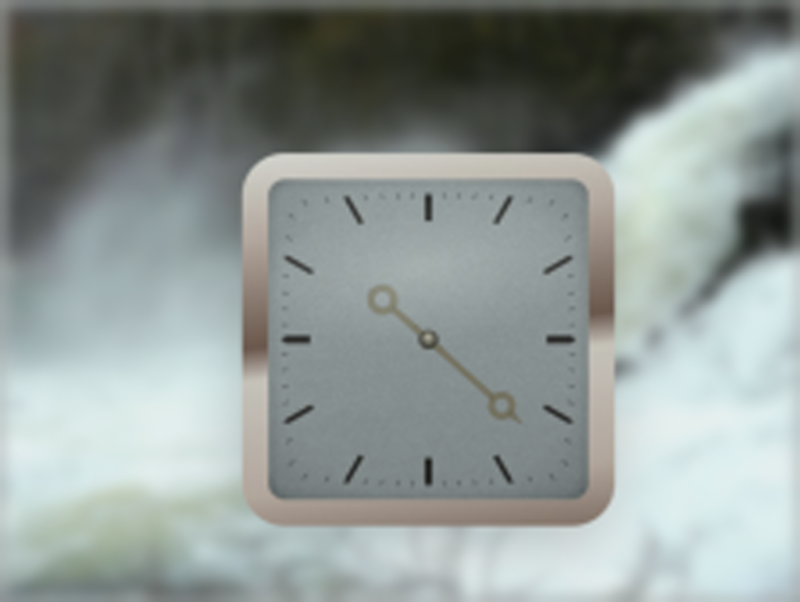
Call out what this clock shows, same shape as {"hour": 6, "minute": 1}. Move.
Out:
{"hour": 10, "minute": 22}
